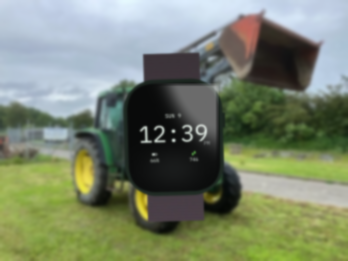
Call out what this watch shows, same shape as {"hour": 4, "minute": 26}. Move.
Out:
{"hour": 12, "minute": 39}
